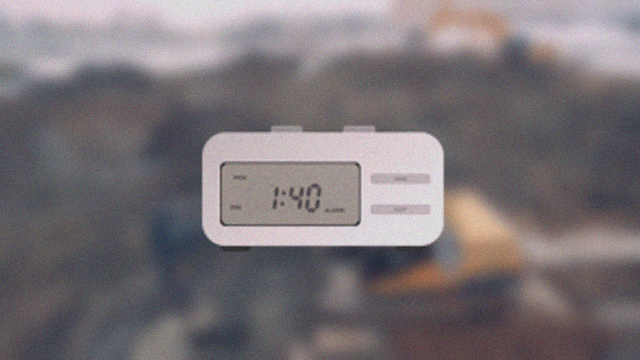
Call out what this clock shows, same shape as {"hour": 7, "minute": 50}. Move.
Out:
{"hour": 1, "minute": 40}
